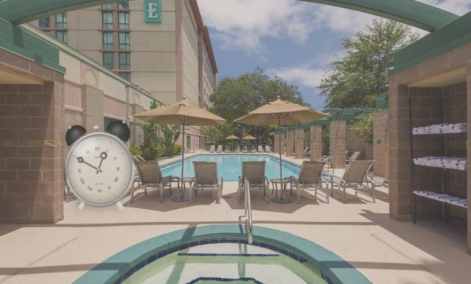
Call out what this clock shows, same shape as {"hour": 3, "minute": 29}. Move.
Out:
{"hour": 12, "minute": 50}
